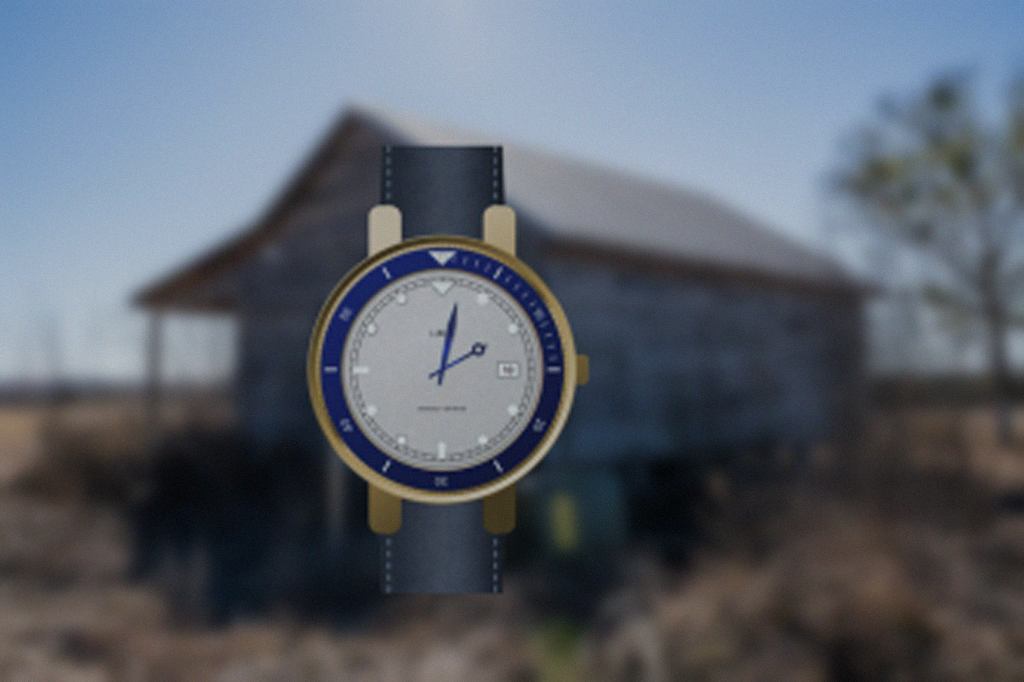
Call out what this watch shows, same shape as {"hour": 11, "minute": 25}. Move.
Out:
{"hour": 2, "minute": 2}
